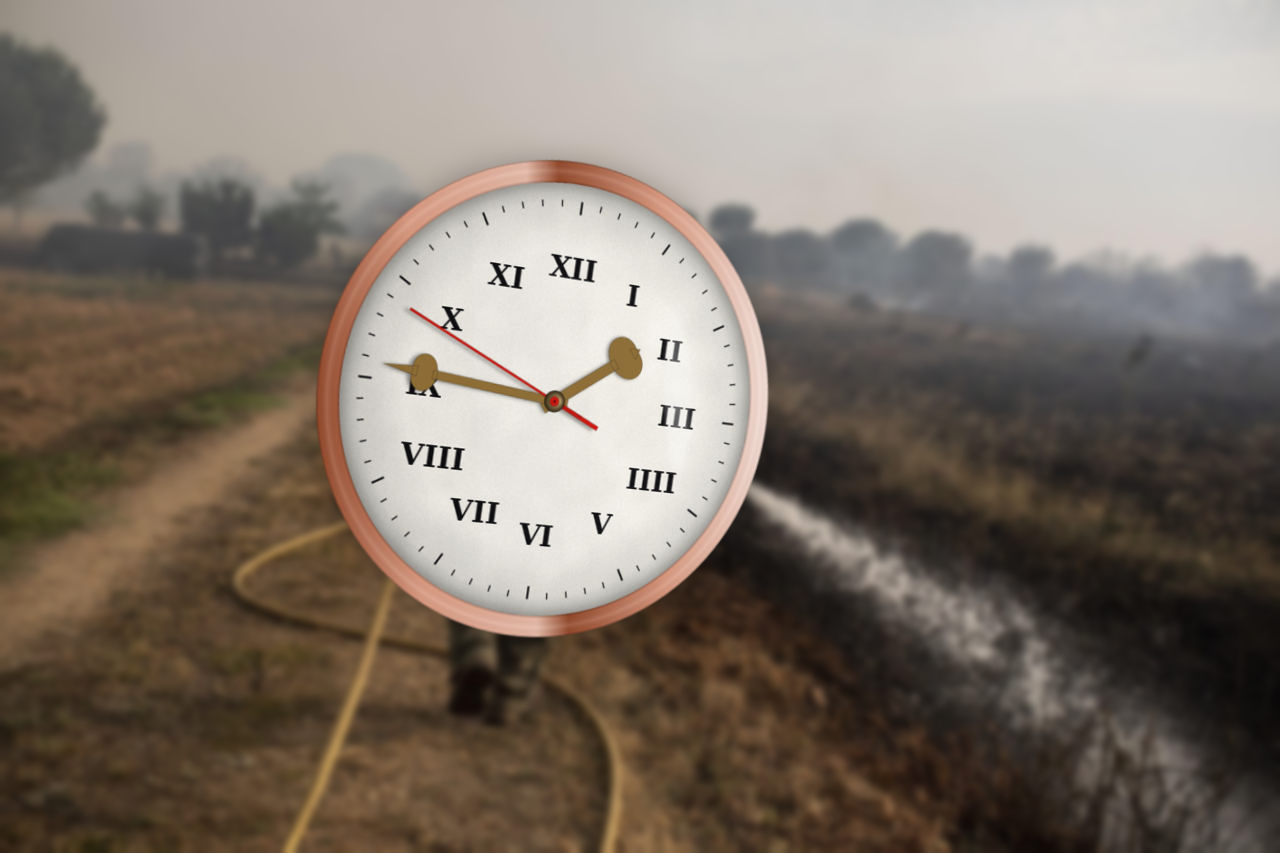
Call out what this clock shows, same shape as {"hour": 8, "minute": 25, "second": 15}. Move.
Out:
{"hour": 1, "minute": 45, "second": 49}
